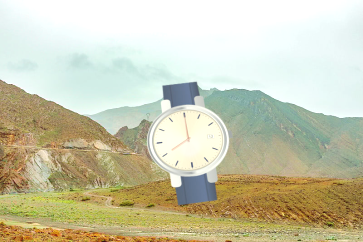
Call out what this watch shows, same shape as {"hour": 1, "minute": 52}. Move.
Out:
{"hour": 8, "minute": 0}
